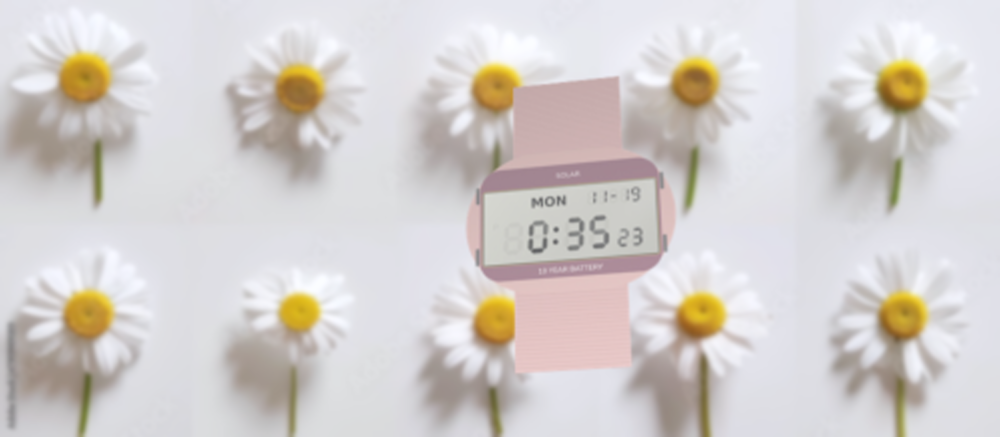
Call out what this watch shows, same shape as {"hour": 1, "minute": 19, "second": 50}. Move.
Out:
{"hour": 0, "minute": 35, "second": 23}
